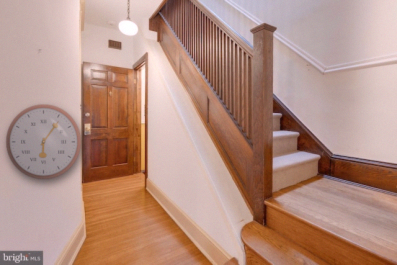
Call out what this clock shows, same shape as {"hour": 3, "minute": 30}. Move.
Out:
{"hour": 6, "minute": 6}
